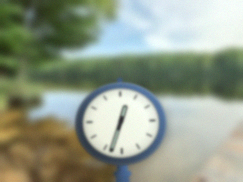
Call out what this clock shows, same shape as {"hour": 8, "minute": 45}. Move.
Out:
{"hour": 12, "minute": 33}
